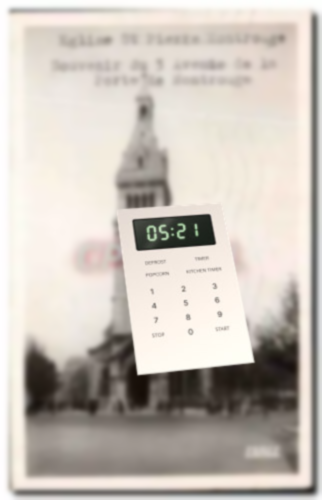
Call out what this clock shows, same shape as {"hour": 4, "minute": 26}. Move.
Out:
{"hour": 5, "minute": 21}
